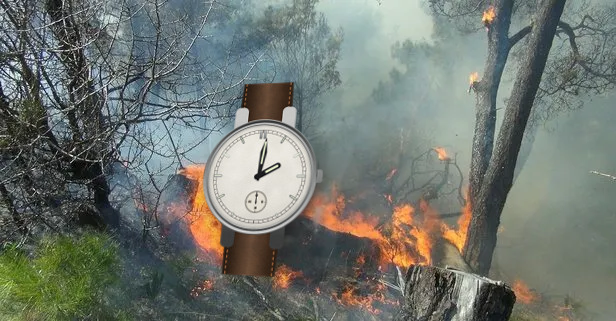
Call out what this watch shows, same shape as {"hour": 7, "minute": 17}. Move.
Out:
{"hour": 2, "minute": 1}
